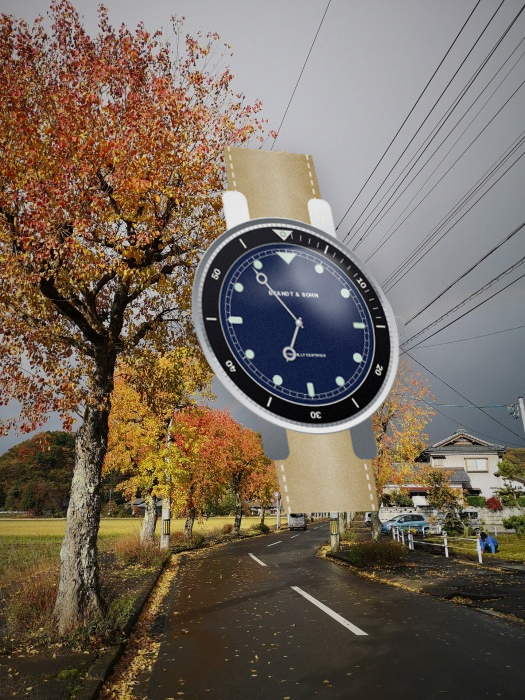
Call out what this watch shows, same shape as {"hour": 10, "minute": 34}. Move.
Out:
{"hour": 6, "minute": 54}
